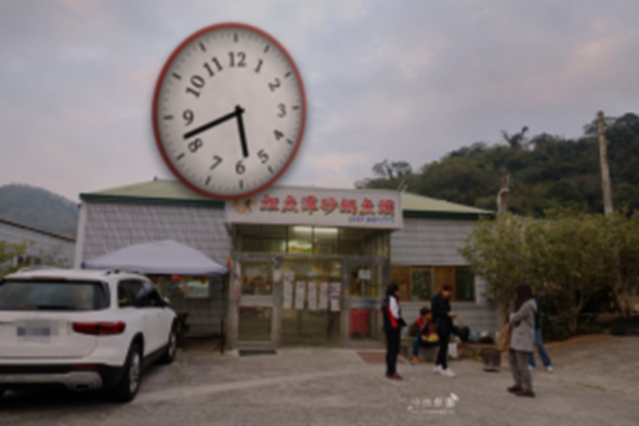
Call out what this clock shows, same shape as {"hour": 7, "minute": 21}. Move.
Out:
{"hour": 5, "minute": 42}
